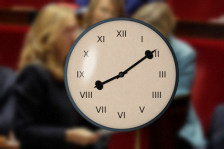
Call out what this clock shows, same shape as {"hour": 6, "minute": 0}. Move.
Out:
{"hour": 8, "minute": 9}
